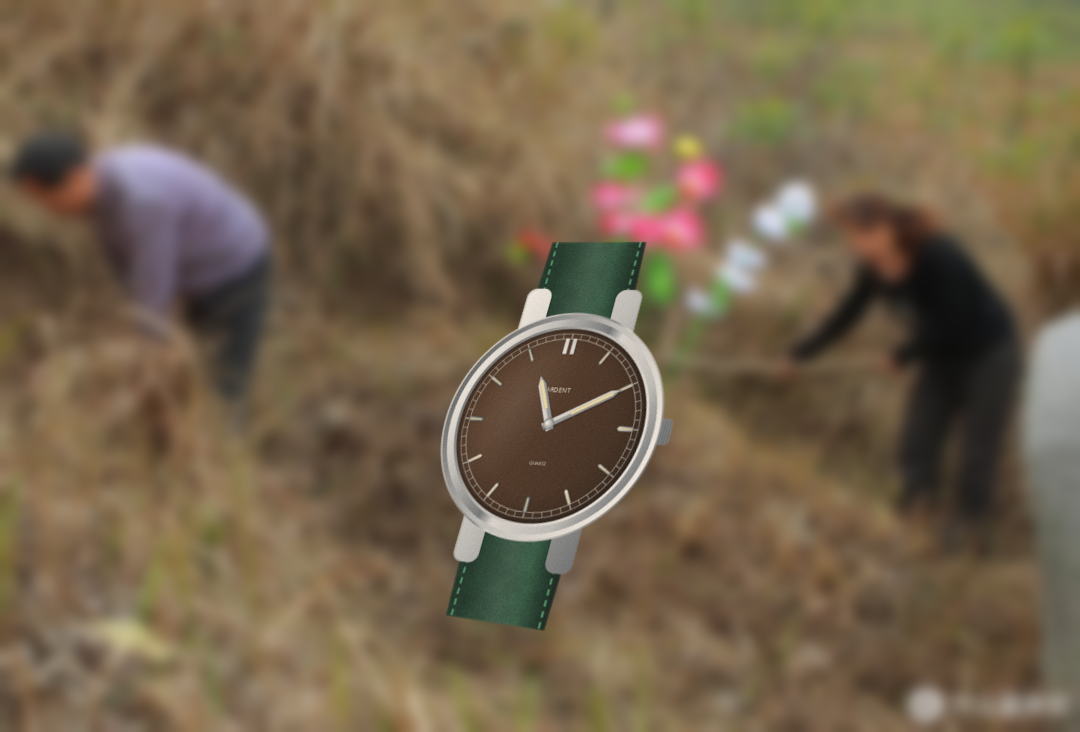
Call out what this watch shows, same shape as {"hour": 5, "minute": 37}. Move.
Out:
{"hour": 11, "minute": 10}
